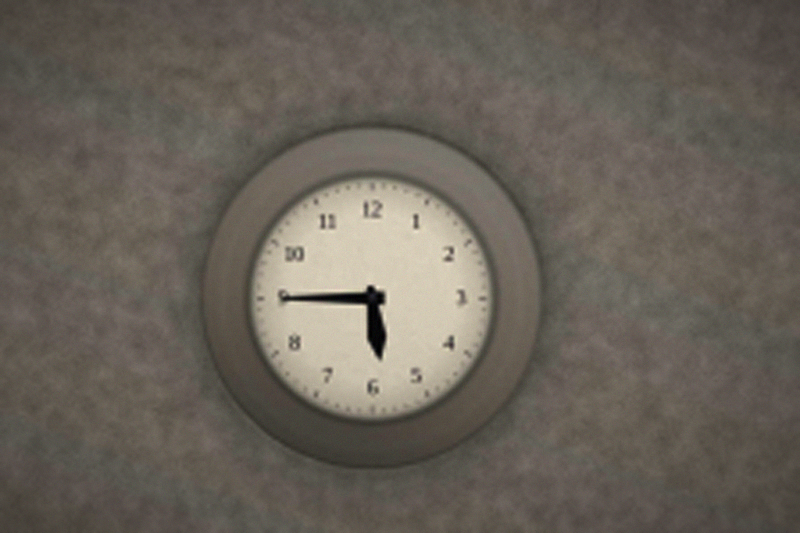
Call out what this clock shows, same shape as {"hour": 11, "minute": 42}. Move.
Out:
{"hour": 5, "minute": 45}
